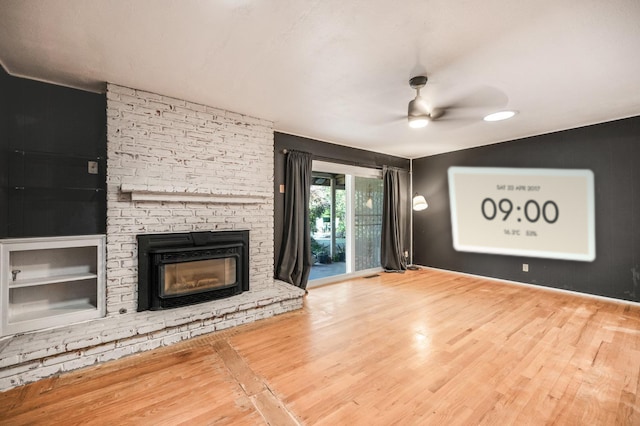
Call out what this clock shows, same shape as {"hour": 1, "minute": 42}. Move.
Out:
{"hour": 9, "minute": 0}
